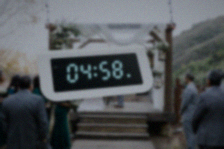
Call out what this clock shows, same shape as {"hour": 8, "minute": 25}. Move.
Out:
{"hour": 4, "minute": 58}
